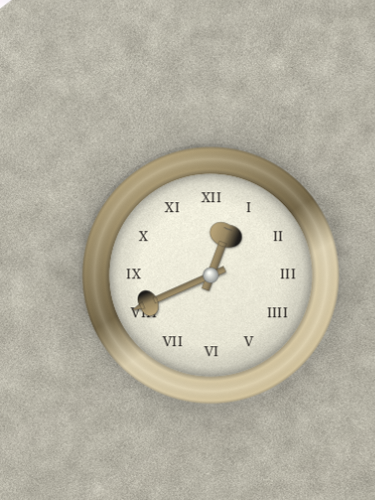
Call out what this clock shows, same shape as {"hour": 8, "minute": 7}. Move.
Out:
{"hour": 12, "minute": 41}
